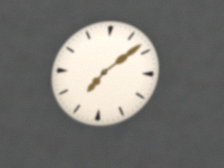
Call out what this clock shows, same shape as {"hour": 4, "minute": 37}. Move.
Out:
{"hour": 7, "minute": 8}
